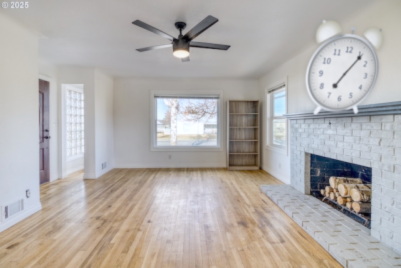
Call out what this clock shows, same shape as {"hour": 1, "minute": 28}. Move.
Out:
{"hour": 7, "minute": 6}
